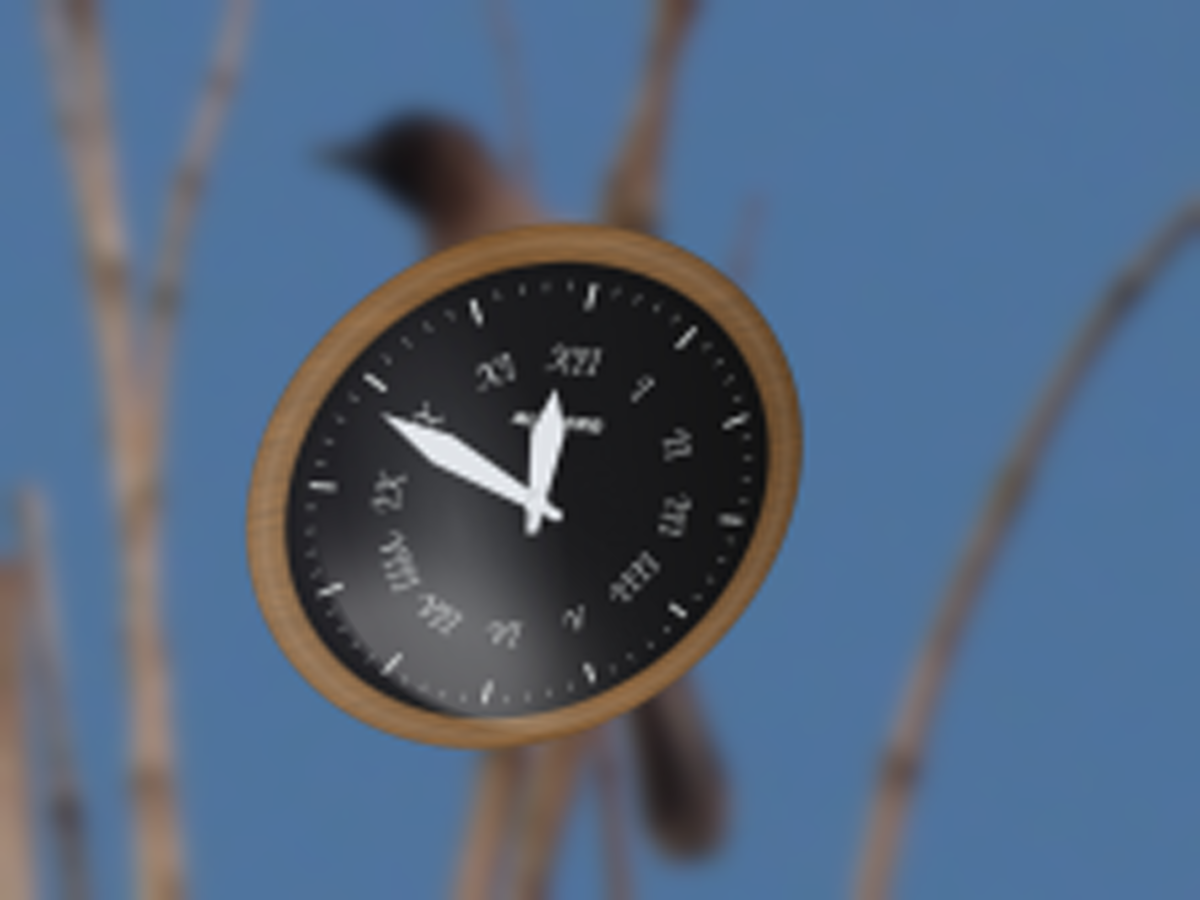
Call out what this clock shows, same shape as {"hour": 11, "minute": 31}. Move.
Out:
{"hour": 11, "minute": 49}
